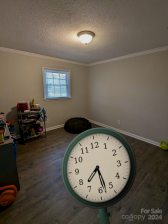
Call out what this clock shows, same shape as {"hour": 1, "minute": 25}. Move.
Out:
{"hour": 7, "minute": 28}
